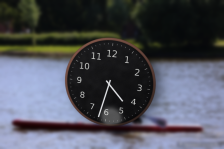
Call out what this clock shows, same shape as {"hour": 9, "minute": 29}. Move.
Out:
{"hour": 4, "minute": 32}
